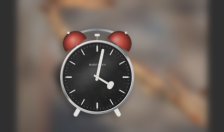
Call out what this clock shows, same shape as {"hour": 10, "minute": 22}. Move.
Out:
{"hour": 4, "minute": 2}
